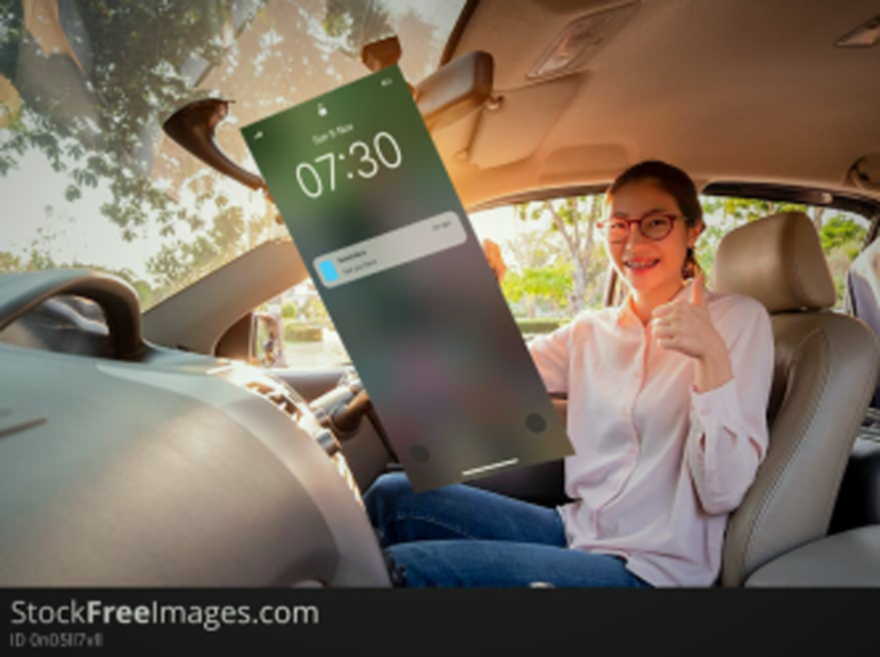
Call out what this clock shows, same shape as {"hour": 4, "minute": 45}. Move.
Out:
{"hour": 7, "minute": 30}
